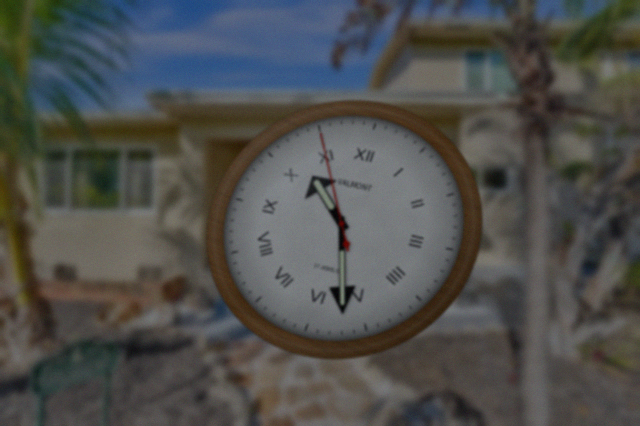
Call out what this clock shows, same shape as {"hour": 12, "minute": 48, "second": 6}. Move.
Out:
{"hour": 10, "minute": 26, "second": 55}
